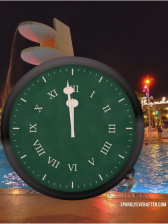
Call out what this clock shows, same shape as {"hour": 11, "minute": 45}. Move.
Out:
{"hour": 11, "minute": 59}
